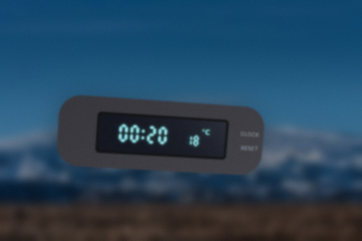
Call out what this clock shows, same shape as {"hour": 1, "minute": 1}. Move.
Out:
{"hour": 0, "minute": 20}
